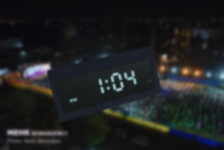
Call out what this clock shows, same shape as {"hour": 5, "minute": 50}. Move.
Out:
{"hour": 1, "minute": 4}
